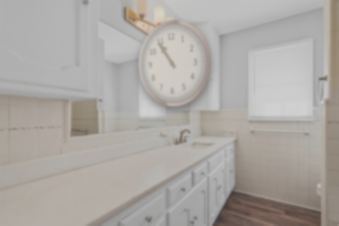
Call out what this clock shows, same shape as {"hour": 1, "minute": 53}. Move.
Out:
{"hour": 10, "minute": 54}
